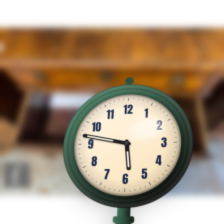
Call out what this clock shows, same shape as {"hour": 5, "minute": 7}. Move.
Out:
{"hour": 5, "minute": 47}
